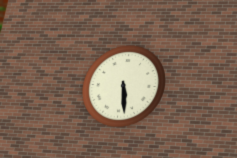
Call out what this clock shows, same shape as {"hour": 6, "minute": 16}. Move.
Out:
{"hour": 5, "minute": 28}
